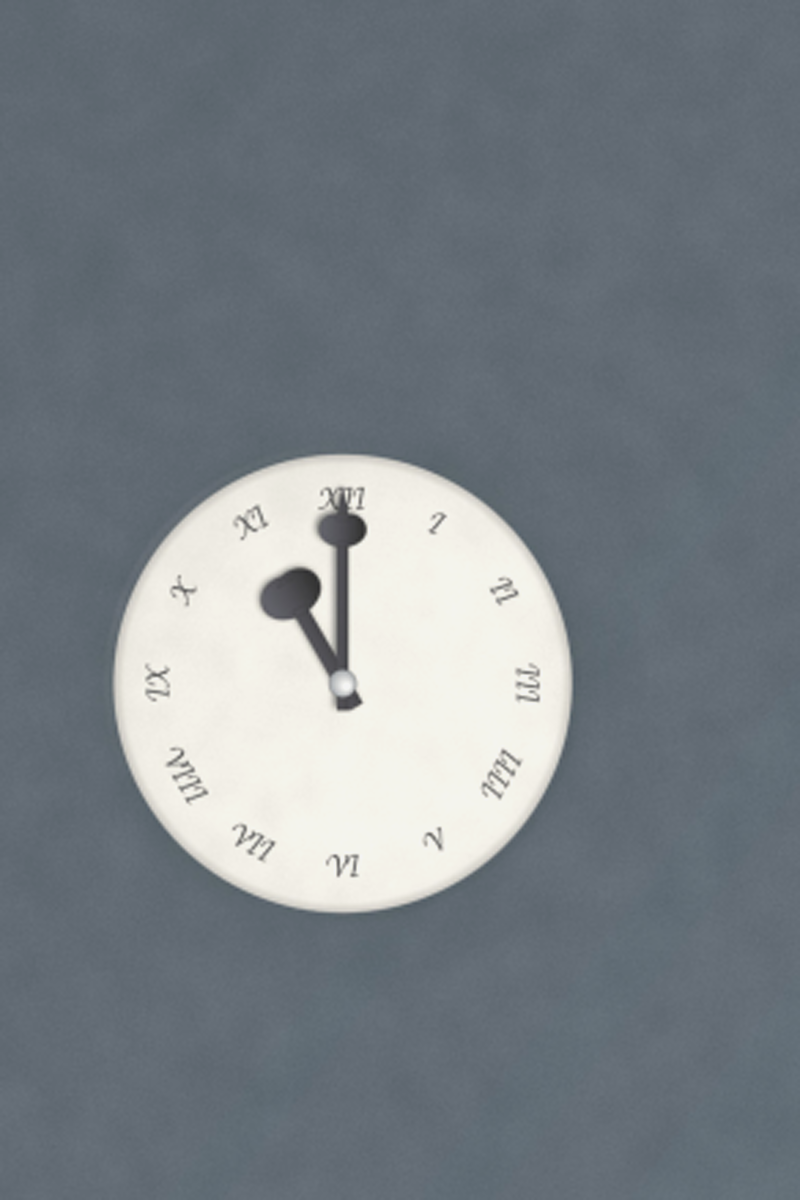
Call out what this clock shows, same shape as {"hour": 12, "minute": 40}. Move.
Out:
{"hour": 11, "minute": 0}
